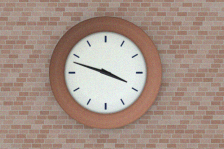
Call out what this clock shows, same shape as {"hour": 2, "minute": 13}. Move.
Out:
{"hour": 3, "minute": 48}
